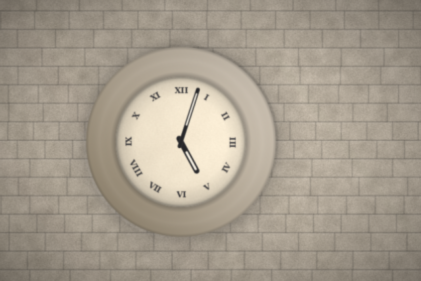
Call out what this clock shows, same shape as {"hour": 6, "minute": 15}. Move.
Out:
{"hour": 5, "minute": 3}
